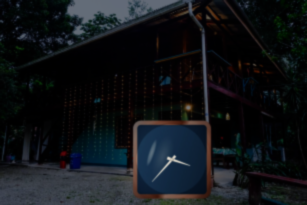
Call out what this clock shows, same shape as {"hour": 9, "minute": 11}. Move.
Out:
{"hour": 3, "minute": 37}
